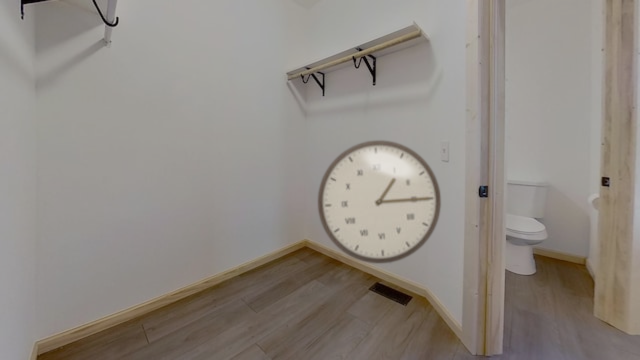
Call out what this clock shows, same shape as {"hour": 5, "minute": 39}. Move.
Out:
{"hour": 1, "minute": 15}
